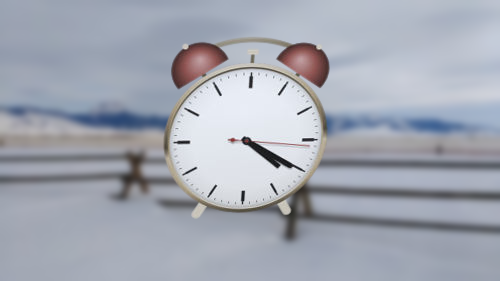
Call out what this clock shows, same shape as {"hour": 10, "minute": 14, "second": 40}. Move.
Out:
{"hour": 4, "minute": 20, "second": 16}
